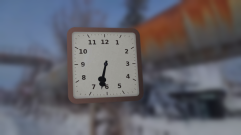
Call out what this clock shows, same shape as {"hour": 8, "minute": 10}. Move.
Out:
{"hour": 6, "minute": 32}
